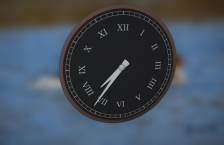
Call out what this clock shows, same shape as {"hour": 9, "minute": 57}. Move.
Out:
{"hour": 7, "minute": 36}
